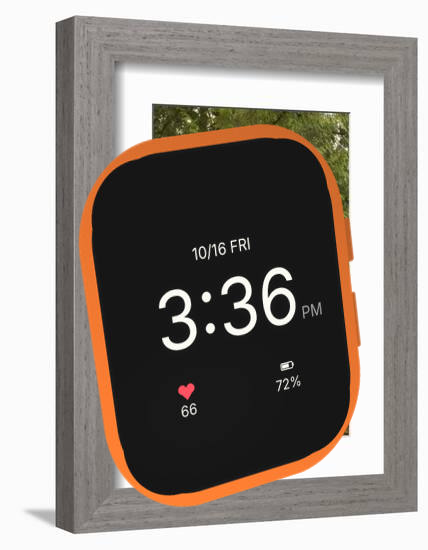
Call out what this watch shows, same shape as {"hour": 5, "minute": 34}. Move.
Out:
{"hour": 3, "minute": 36}
